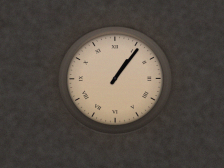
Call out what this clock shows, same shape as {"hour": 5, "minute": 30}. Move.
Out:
{"hour": 1, "minute": 6}
